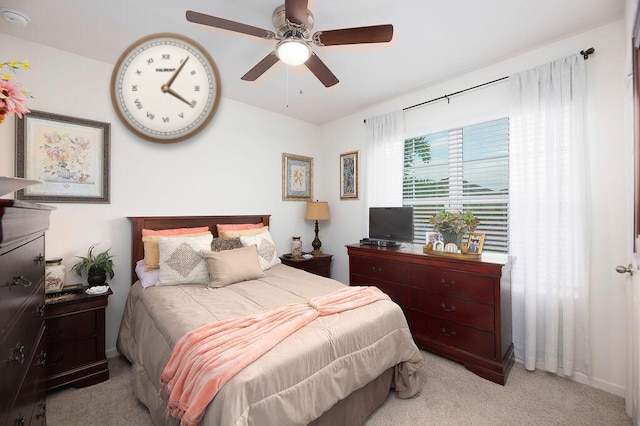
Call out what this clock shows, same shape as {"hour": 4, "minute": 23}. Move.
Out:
{"hour": 4, "minute": 6}
